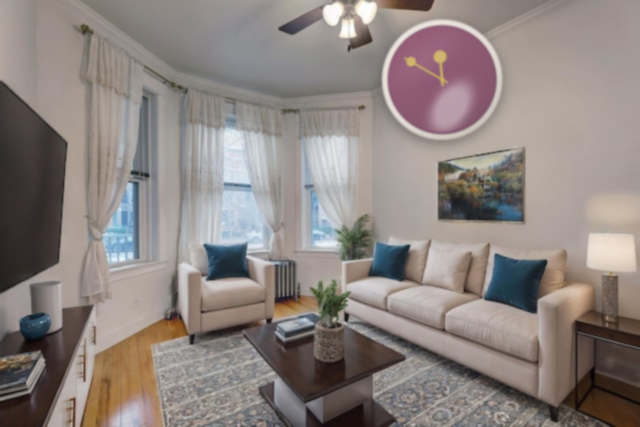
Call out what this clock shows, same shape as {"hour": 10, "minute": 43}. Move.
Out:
{"hour": 11, "minute": 50}
